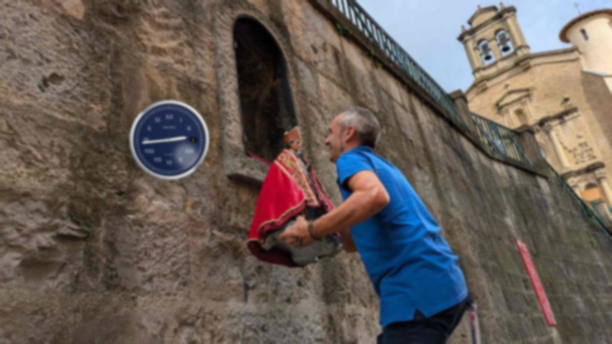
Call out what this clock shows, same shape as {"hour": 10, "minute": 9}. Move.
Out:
{"hour": 2, "minute": 44}
